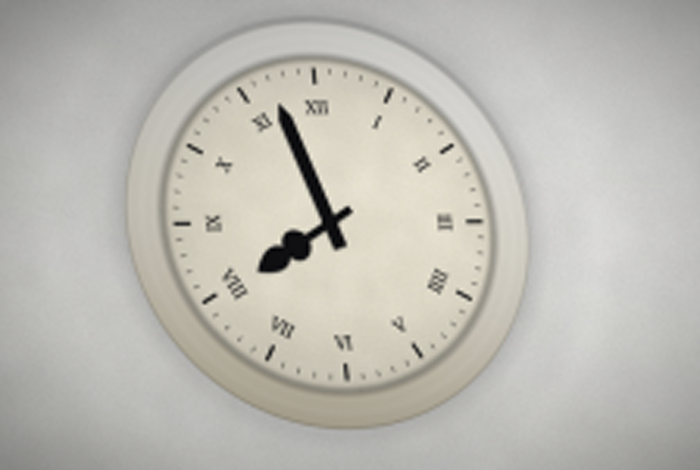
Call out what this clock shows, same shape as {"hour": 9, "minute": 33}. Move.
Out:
{"hour": 7, "minute": 57}
